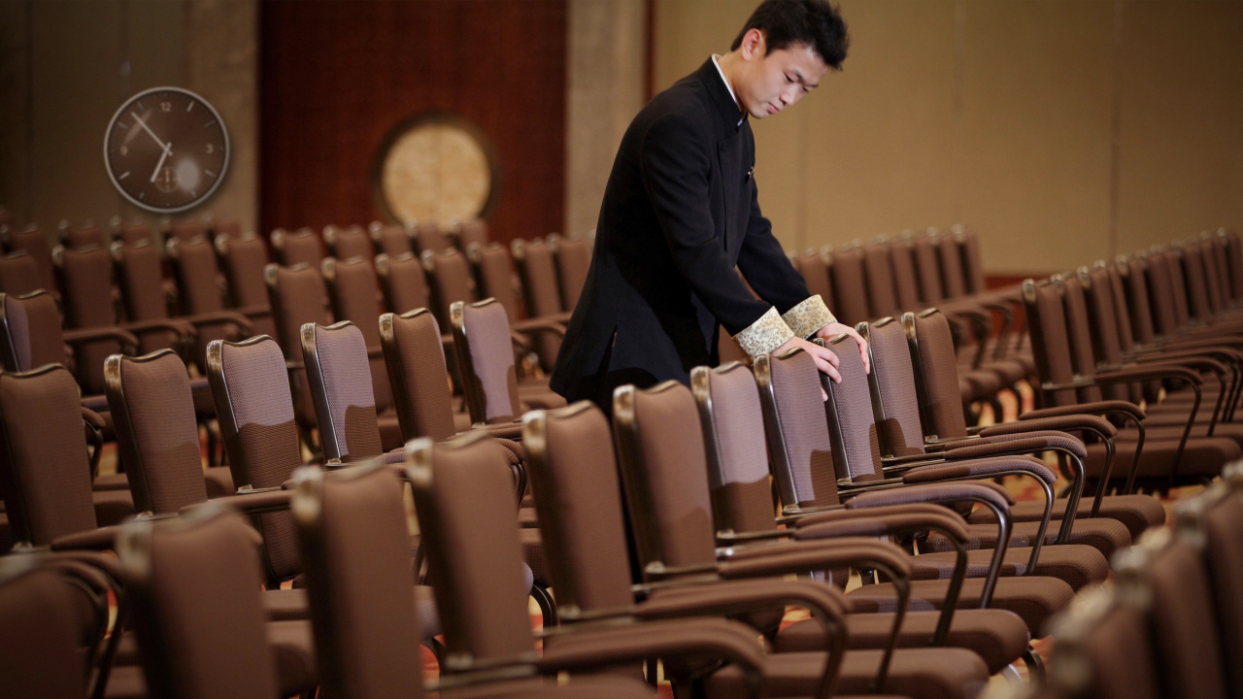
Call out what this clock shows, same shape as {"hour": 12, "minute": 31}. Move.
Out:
{"hour": 6, "minute": 53}
